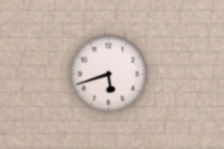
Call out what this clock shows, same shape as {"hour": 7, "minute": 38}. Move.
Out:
{"hour": 5, "minute": 42}
